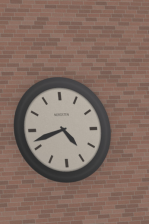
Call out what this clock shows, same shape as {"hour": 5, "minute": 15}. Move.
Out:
{"hour": 4, "minute": 42}
